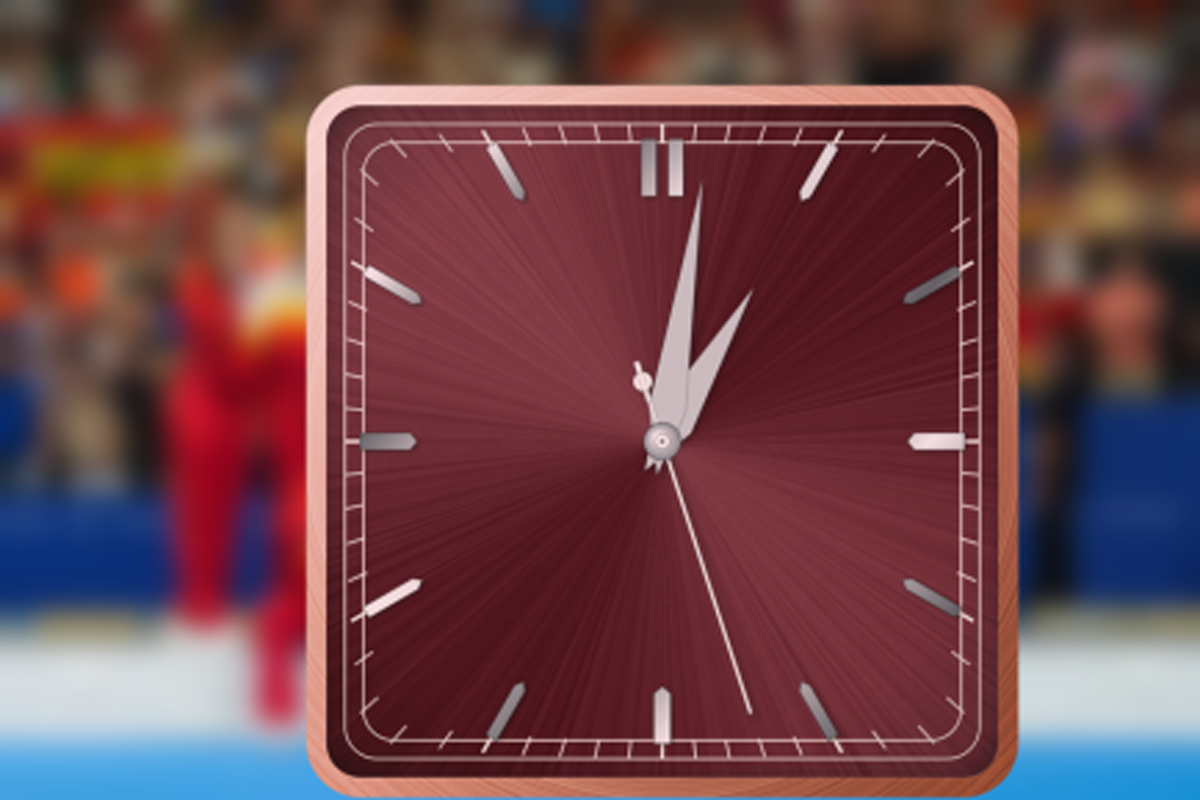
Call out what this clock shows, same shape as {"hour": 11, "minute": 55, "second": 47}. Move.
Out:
{"hour": 1, "minute": 1, "second": 27}
